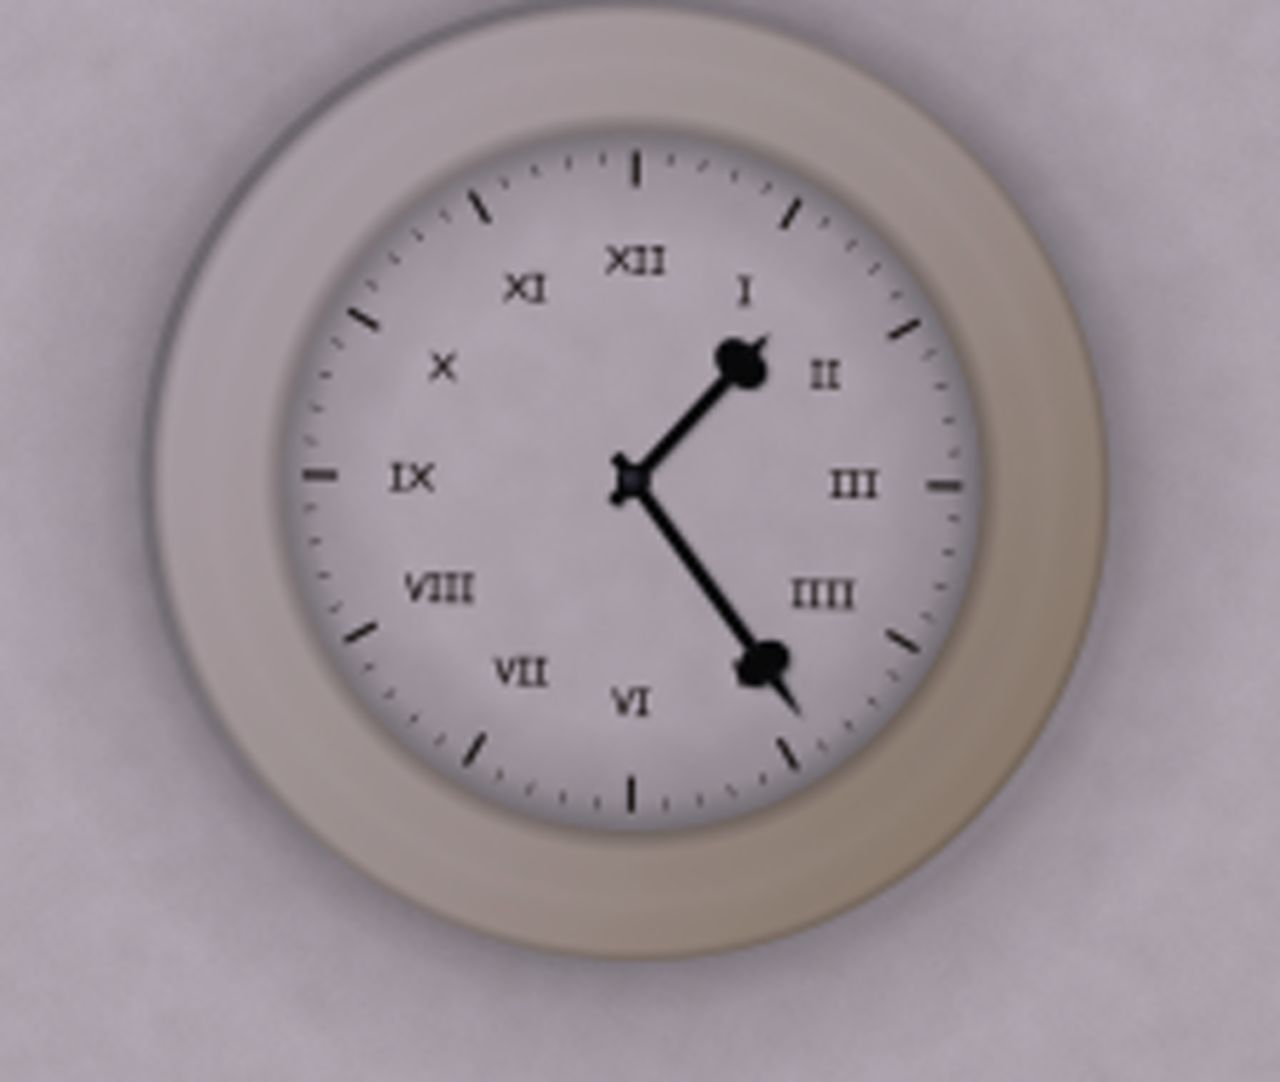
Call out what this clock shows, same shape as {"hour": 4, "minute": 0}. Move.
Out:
{"hour": 1, "minute": 24}
